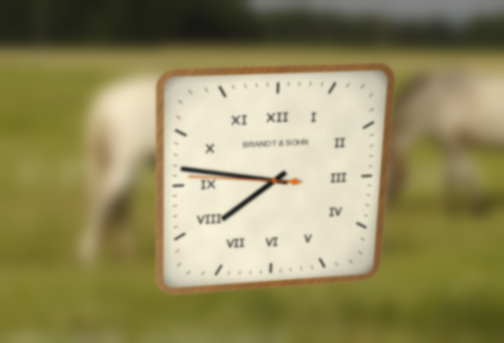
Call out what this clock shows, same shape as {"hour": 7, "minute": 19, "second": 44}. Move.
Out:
{"hour": 7, "minute": 46, "second": 46}
